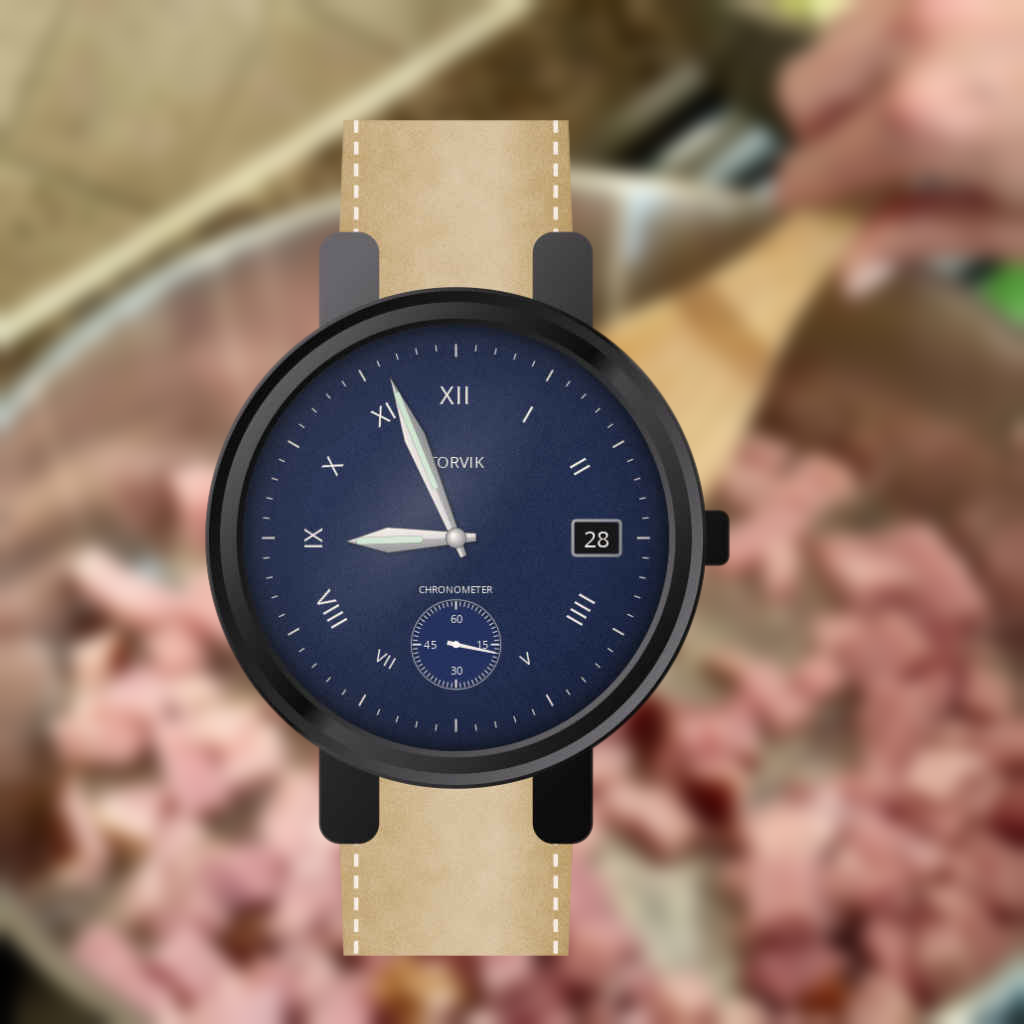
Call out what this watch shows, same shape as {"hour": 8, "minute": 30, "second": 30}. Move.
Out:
{"hour": 8, "minute": 56, "second": 17}
